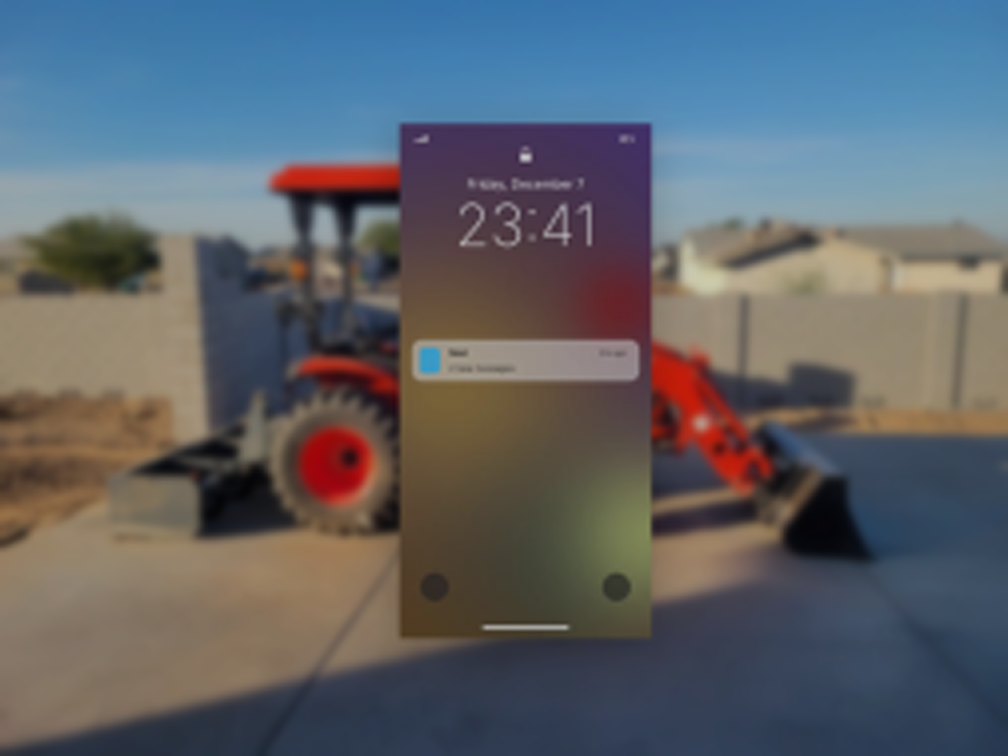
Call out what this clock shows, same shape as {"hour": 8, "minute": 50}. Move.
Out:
{"hour": 23, "minute": 41}
